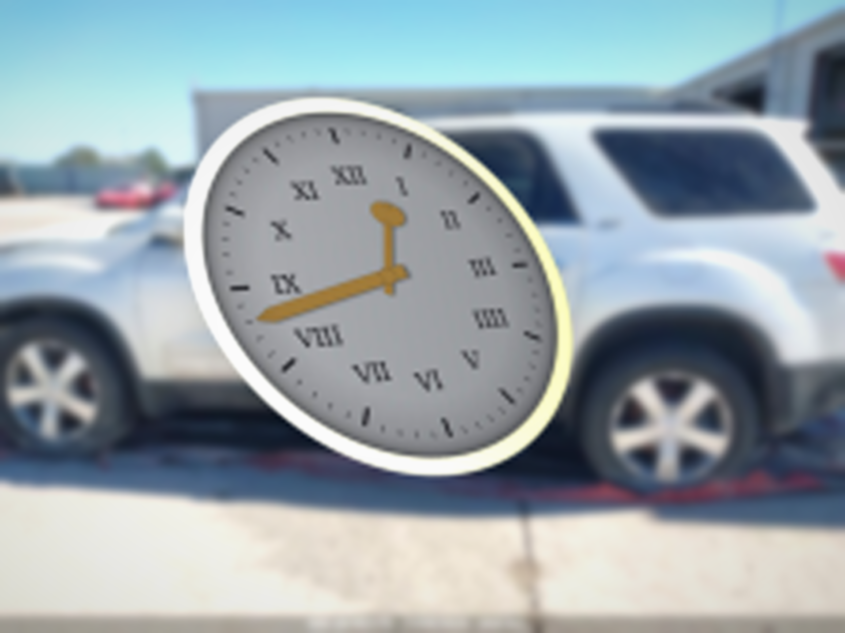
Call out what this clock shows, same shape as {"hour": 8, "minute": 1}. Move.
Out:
{"hour": 12, "minute": 43}
